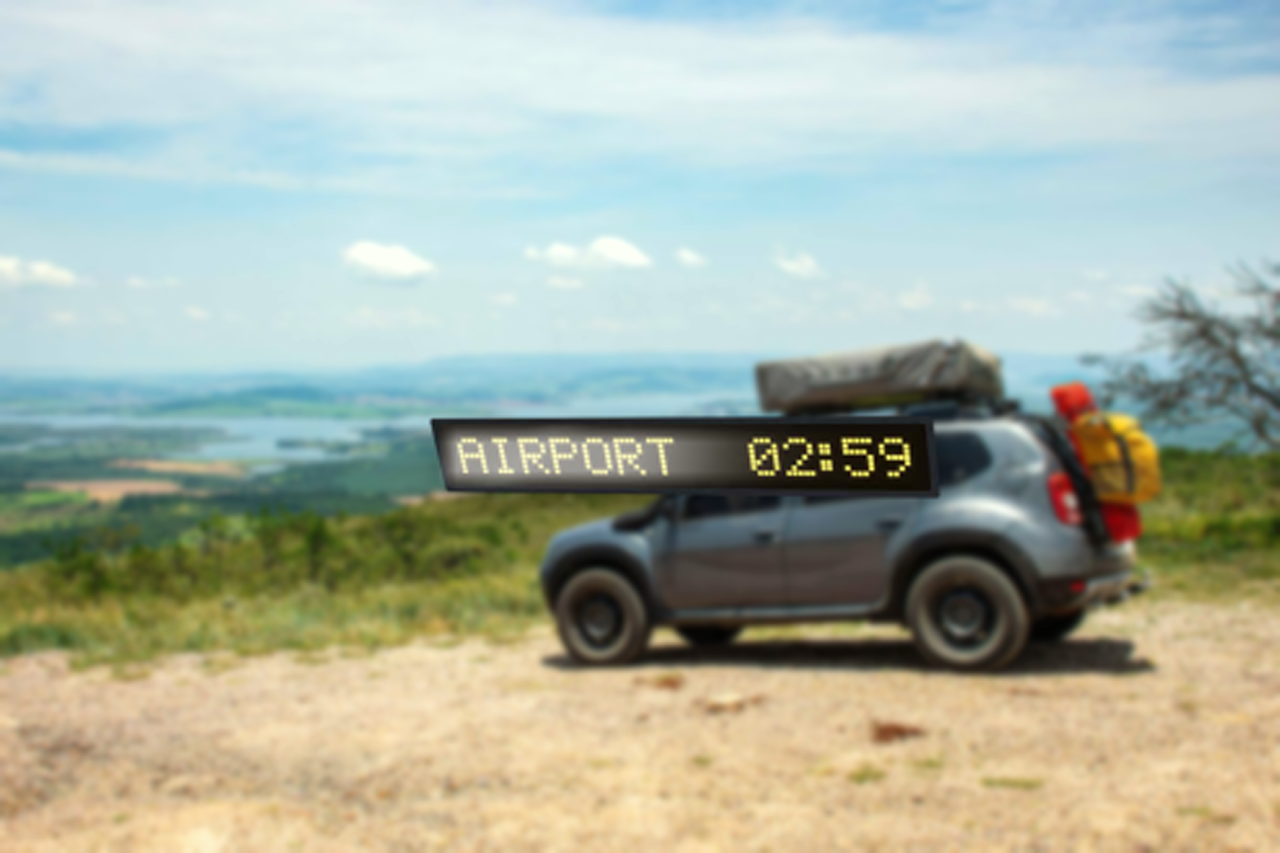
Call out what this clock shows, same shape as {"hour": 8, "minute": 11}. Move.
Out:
{"hour": 2, "minute": 59}
